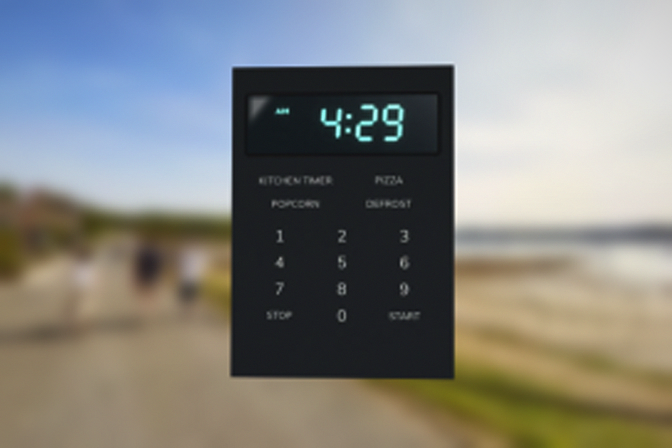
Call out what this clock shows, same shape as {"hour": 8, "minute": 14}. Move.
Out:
{"hour": 4, "minute": 29}
